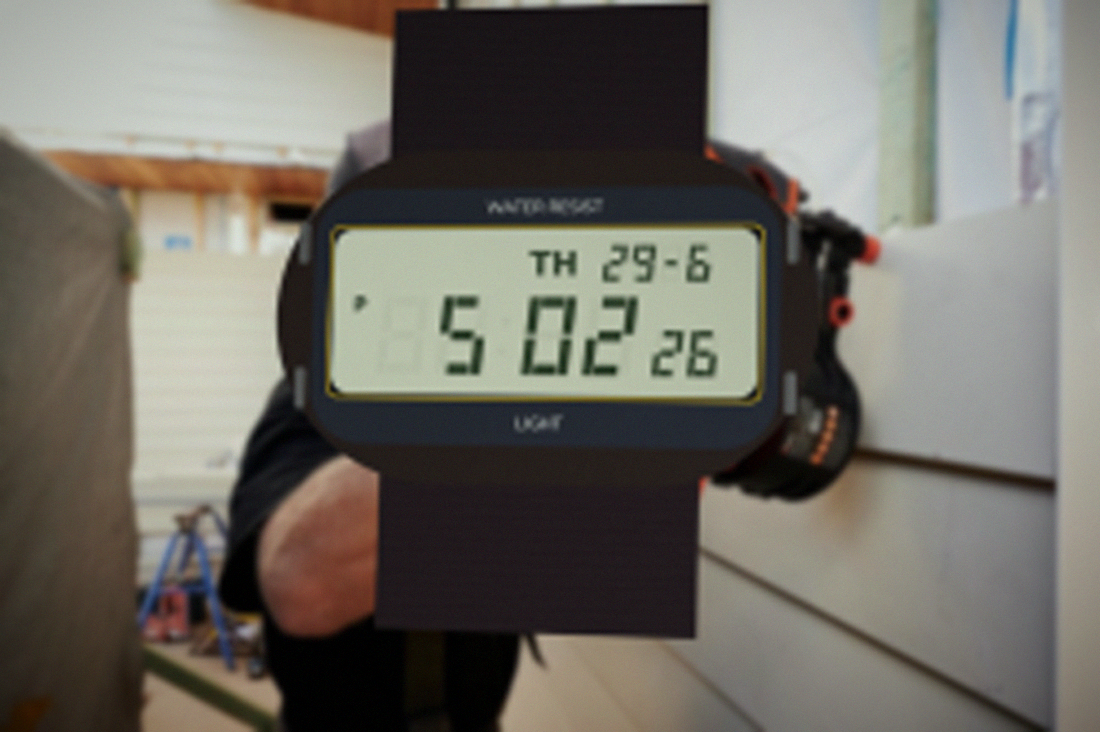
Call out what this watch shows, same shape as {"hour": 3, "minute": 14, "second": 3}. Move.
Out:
{"hour": 5, "minute": 2, "second": 26}
